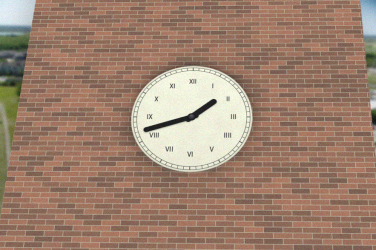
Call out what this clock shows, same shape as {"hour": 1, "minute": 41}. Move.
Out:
{"hour": 1, "minute": 42}
